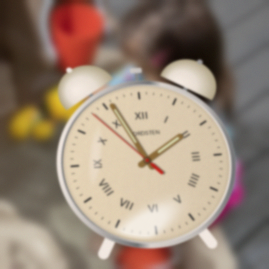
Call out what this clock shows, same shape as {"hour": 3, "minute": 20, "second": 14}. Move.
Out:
{"hour": 1, "minute": 55, "second": 53}
